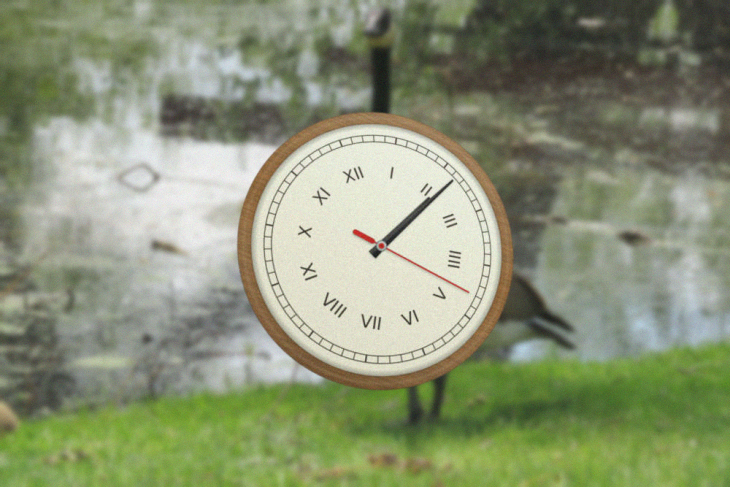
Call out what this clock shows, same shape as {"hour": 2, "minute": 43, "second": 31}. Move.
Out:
{"hour": 2, "minute": 11, "second": 23}
